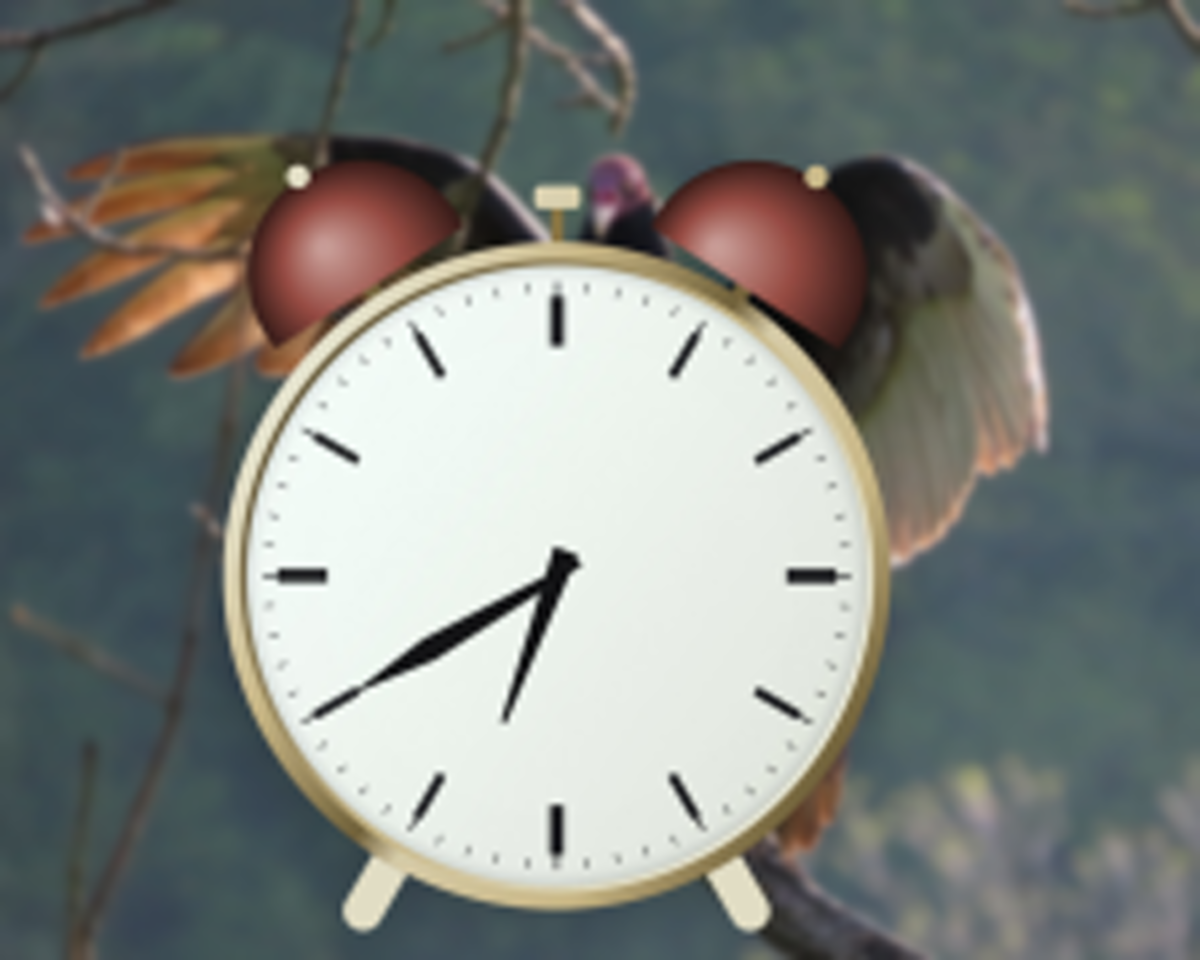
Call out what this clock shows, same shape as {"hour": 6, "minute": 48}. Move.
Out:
{"hour": 6, "minute": 40}
